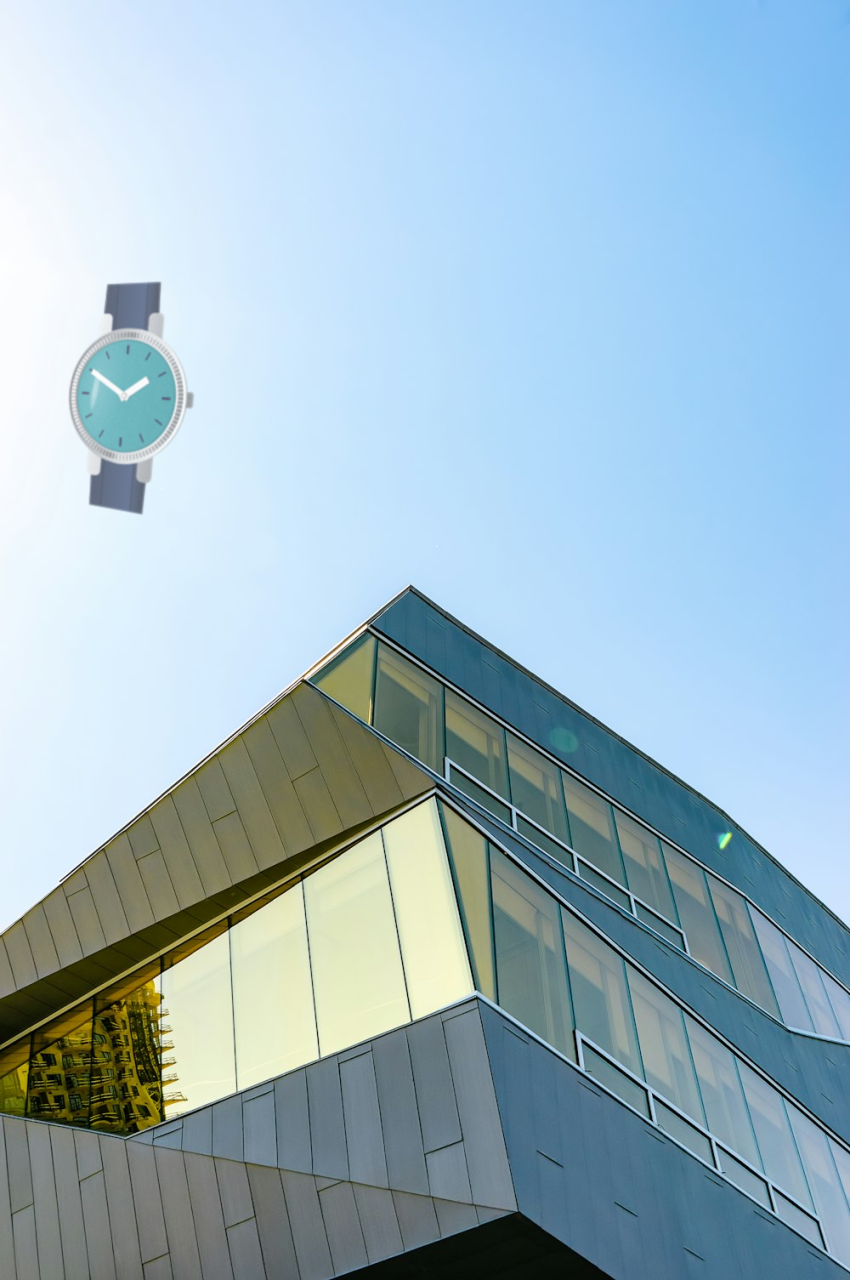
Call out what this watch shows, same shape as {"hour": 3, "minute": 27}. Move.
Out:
{"hour": 1, "minute": 50}
